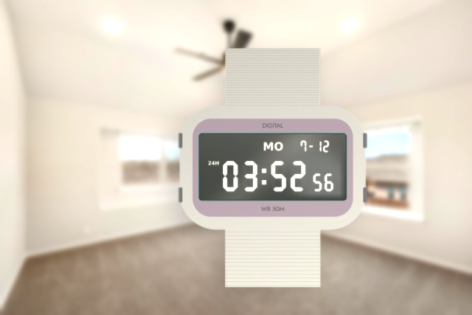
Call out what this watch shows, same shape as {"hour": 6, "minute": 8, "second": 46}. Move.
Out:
{"hour": 3, "minute": 52, "second": 56}
